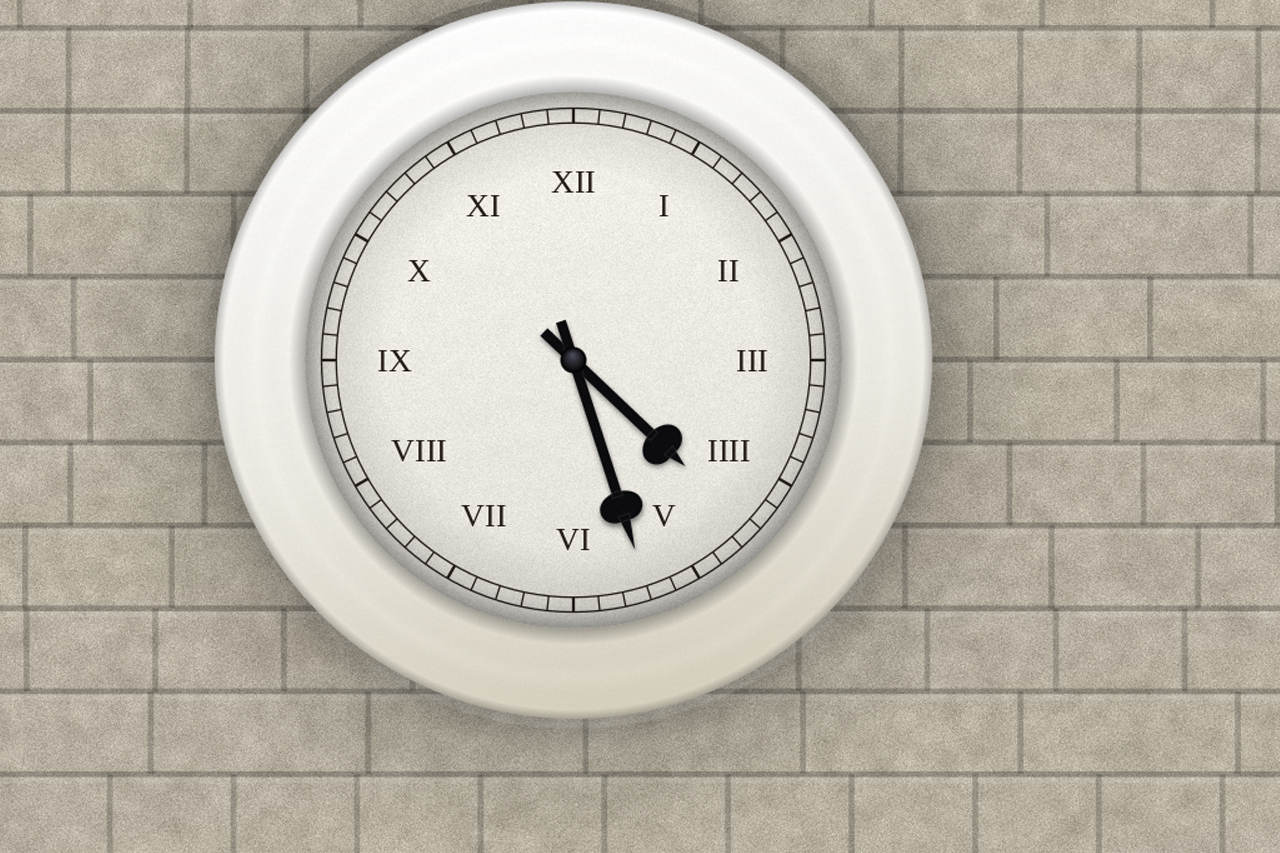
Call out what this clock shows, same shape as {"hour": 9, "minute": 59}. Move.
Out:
{"hour": 4, "minute": 27}
